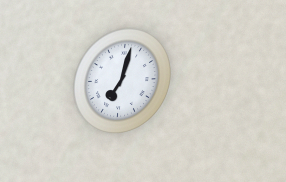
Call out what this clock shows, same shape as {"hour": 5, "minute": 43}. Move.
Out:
{"hour": 7, "minute": 2}
